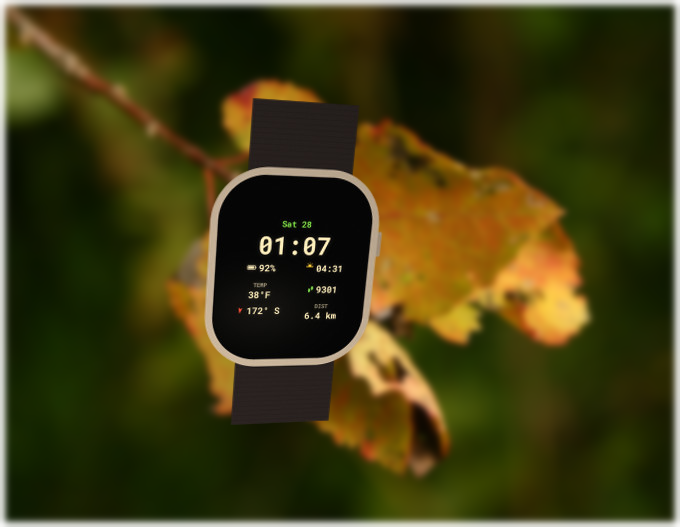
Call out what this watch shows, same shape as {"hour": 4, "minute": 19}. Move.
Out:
{"hour": 1, "minute": 7}
